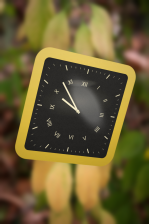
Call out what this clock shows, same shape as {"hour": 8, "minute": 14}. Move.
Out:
{"hour": 9, "minute": 53}
